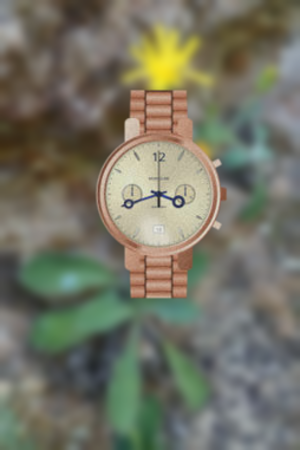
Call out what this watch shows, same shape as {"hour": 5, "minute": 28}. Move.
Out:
{"hour": 3, "minute": 42}
